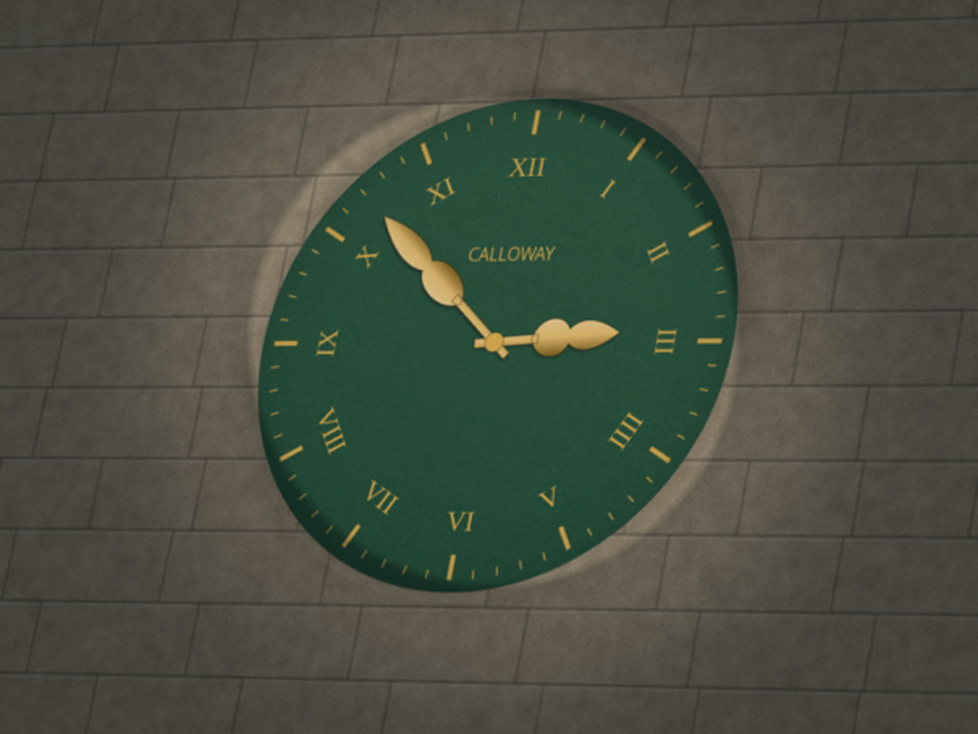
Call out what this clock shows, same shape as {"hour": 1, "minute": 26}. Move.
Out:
{"hour": 2, "minute": 52}
